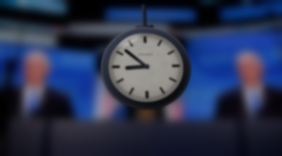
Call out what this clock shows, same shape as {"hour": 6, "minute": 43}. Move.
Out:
{"hour": 8, "minute": 52}
